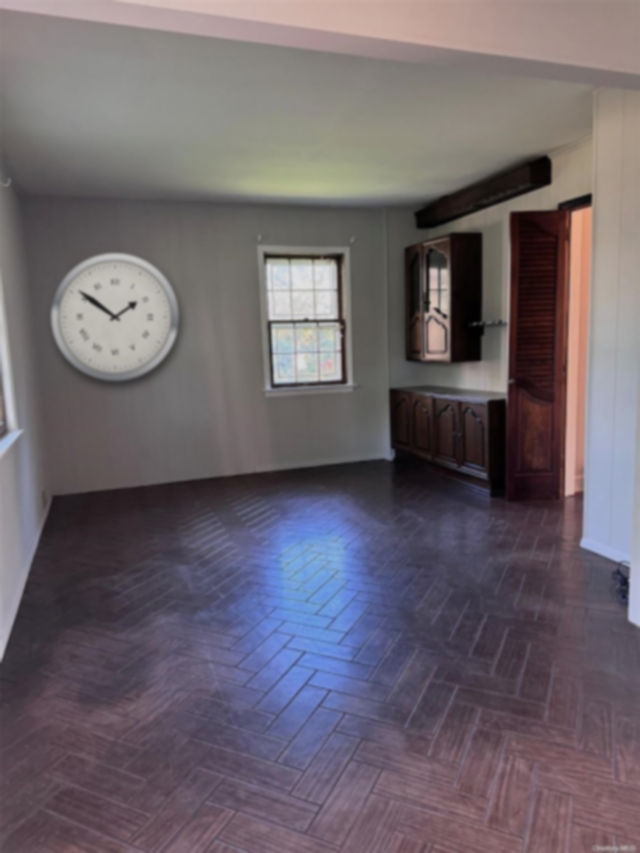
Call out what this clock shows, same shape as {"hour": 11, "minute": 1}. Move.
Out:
{"hour": 1, "minute": 51}
